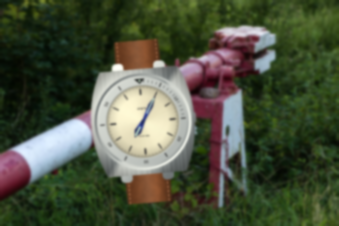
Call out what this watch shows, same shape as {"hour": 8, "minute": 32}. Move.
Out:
{"hour": 7, "minute": 5}
